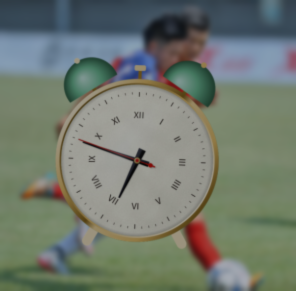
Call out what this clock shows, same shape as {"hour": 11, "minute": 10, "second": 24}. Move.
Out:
{"hour": 6, "minute": 47, "second": 48}
